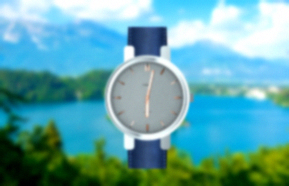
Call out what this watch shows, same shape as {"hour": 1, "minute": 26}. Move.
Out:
{"hour": 6, "minute": 2}
